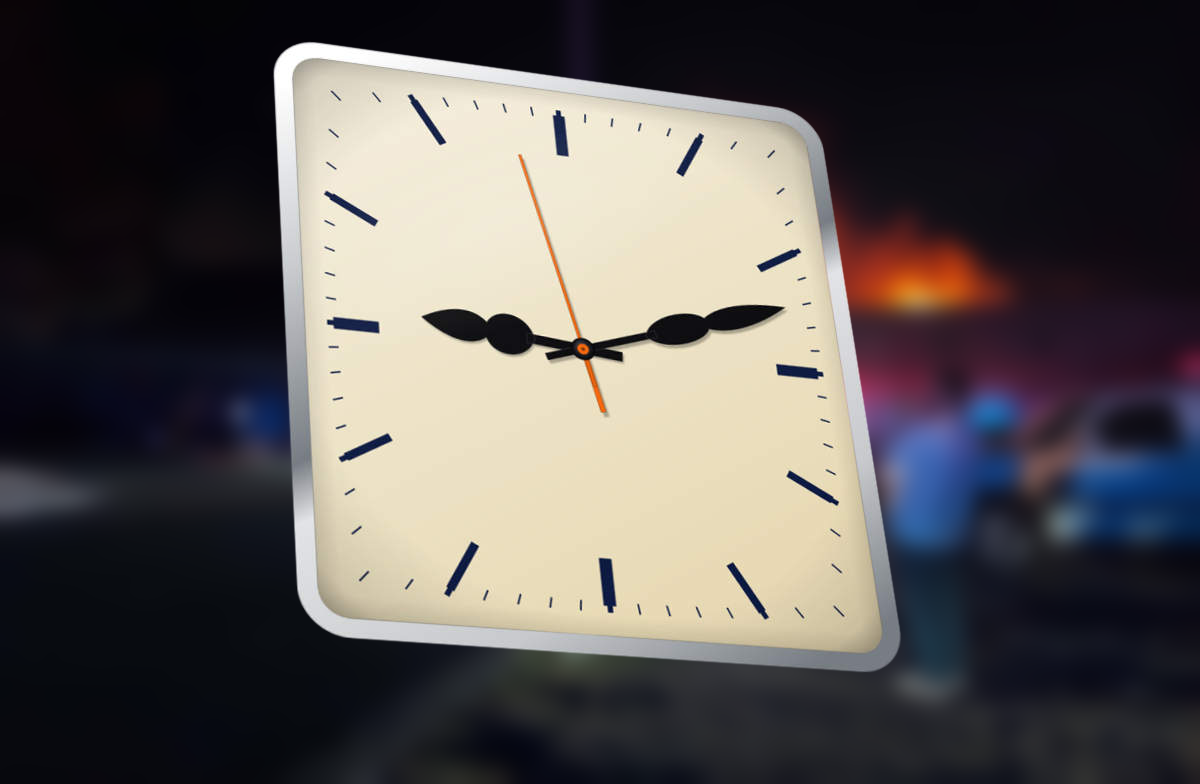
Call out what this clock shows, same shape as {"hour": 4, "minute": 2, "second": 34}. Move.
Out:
{"hour": 9, "minute": 11, "second": 58}
